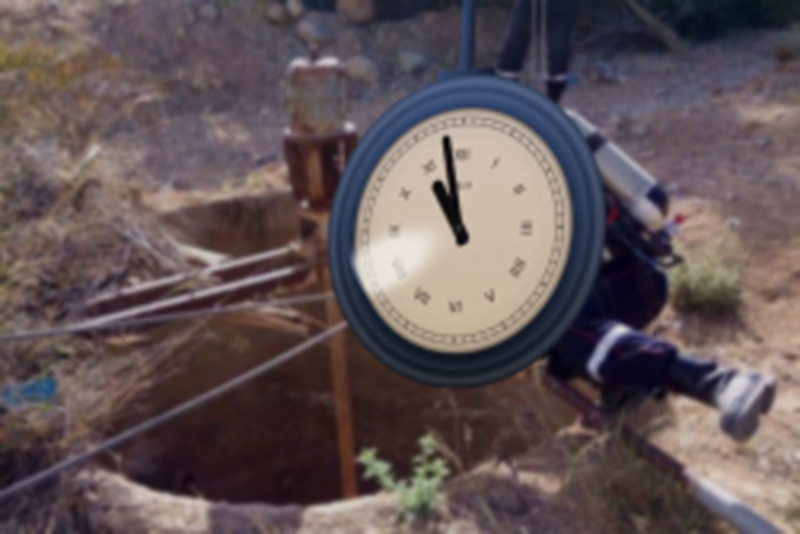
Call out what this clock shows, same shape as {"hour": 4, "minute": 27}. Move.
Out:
{"hour": 10, "minute": 58}
